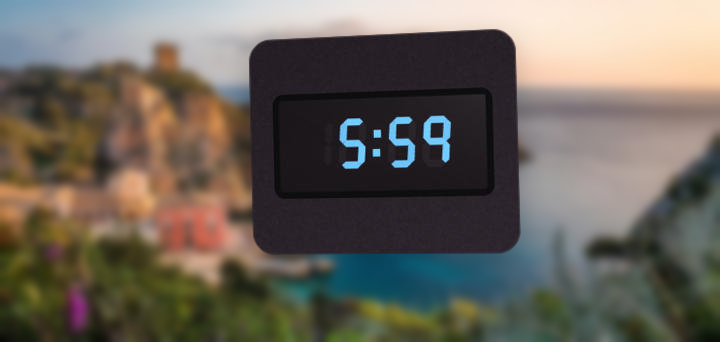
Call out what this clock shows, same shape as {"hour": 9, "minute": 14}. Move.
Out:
{"hour": 5, "minute": 59}
